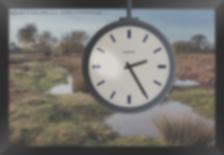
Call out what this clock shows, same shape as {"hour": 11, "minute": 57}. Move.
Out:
{"hour": 2, "minute": 25}
